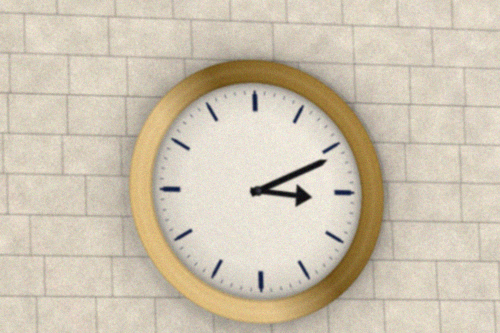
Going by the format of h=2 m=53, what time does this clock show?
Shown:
h=3 m=11
